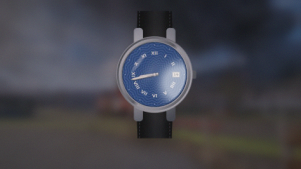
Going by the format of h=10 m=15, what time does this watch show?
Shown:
h=8 m=43
